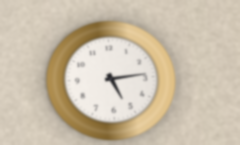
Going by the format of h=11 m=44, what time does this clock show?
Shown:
h=5 m=14
